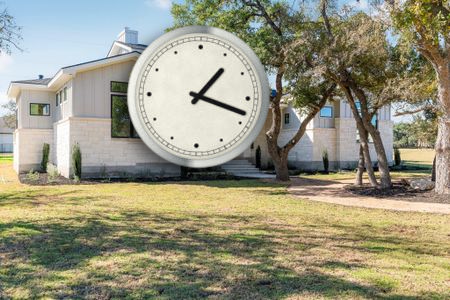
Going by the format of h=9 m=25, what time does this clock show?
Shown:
h=1 m=18
